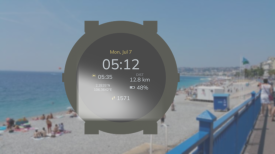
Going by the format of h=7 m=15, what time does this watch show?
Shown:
h=5 m=12
